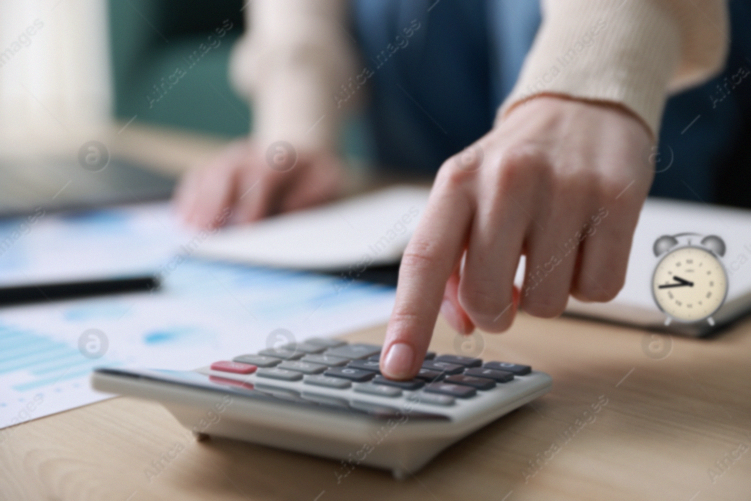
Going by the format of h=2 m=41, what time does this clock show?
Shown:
h=9 m=44
